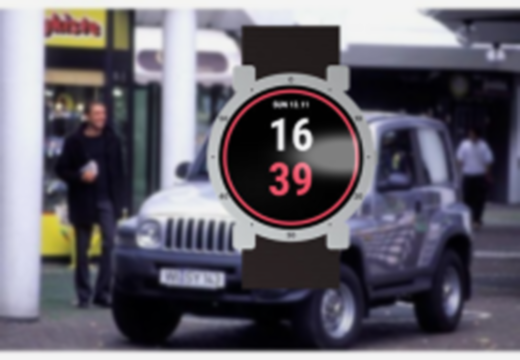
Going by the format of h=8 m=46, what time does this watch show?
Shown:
h=16 m=39
